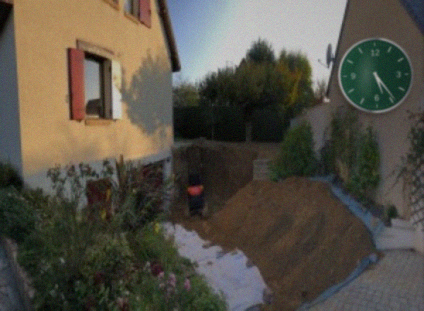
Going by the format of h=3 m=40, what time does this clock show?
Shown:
h=5 m=24
